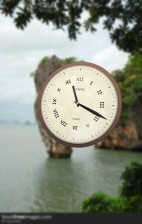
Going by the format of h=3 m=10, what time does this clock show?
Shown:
h=11 m=19
